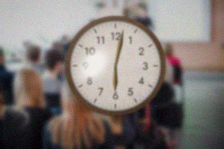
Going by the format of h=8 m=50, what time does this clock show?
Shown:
h=6 m=2
